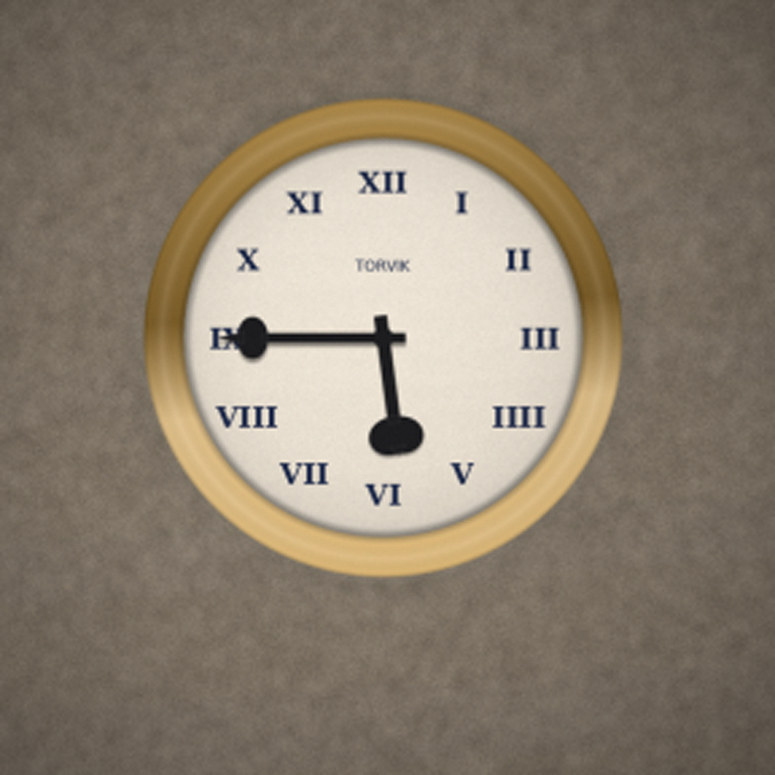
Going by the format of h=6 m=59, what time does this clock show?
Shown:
h=5 m=45
